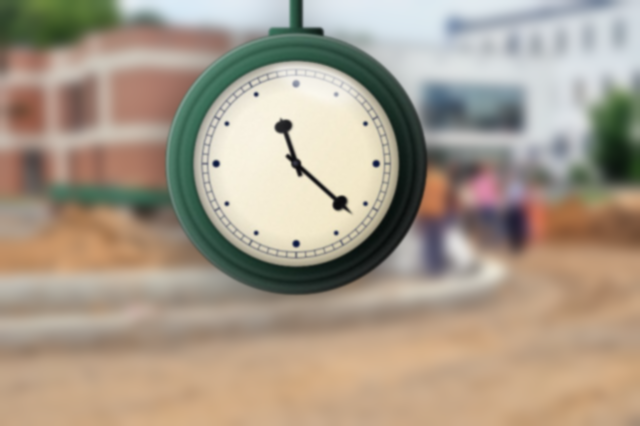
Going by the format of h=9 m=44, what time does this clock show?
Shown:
h=11 m=22
